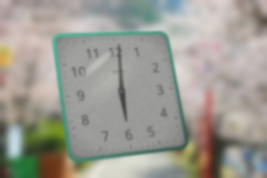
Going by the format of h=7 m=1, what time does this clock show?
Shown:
h=6 m=1
